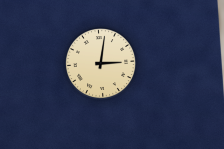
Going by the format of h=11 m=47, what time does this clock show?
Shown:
h=3 m=2
